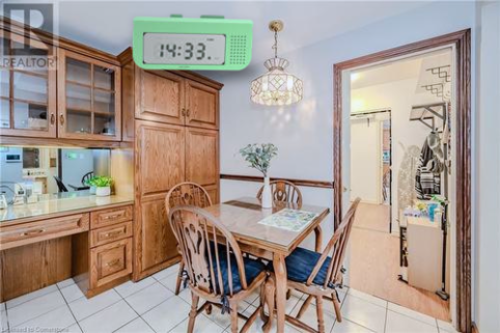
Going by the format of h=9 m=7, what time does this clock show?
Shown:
h=14 m=33
